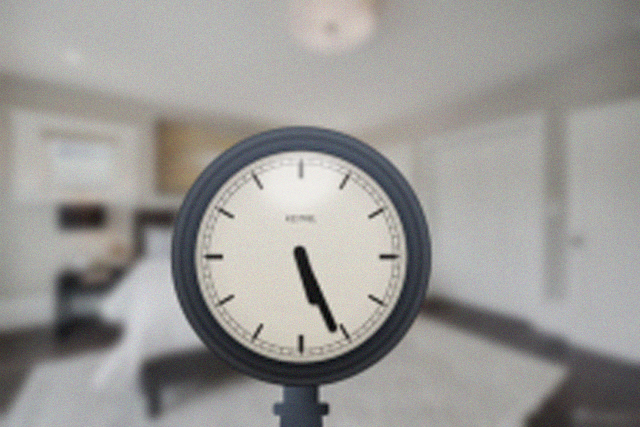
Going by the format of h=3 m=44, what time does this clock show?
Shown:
h=5 m=26
